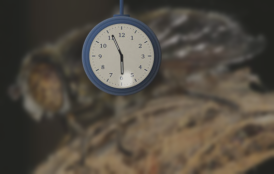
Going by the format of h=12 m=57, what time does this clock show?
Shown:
h=5 m=56
